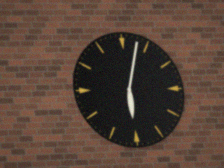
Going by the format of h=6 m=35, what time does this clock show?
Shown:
h=6 m=3
